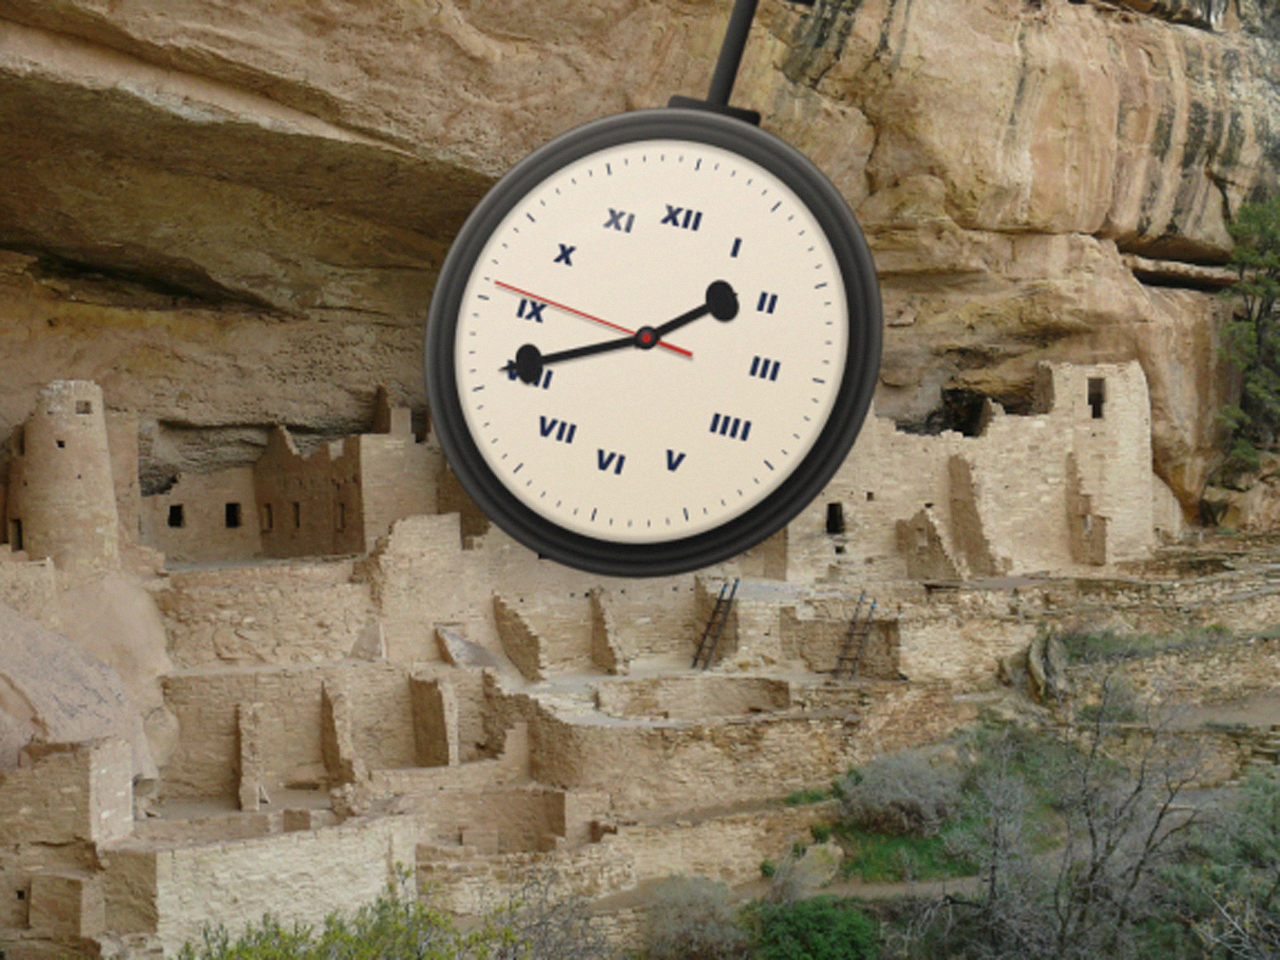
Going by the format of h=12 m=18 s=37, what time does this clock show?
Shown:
h=1 m=40 s=46
